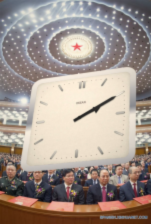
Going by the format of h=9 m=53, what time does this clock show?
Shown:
h=2 m=10
